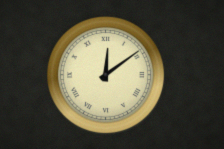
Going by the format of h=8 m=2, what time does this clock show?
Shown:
h=12 m=9
